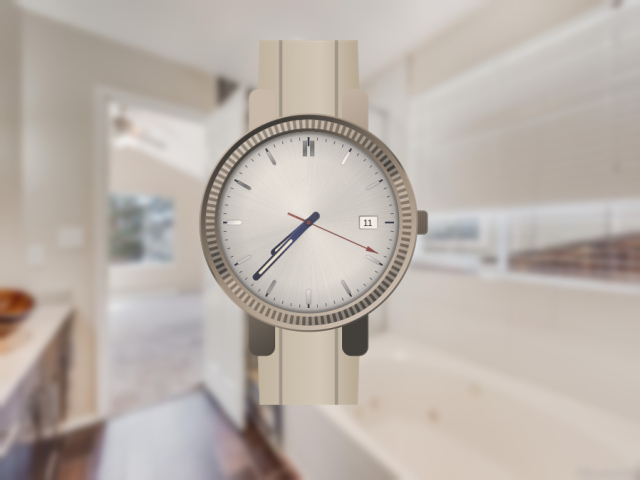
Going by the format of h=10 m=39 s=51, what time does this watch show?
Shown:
h=7 m=37 s=19
